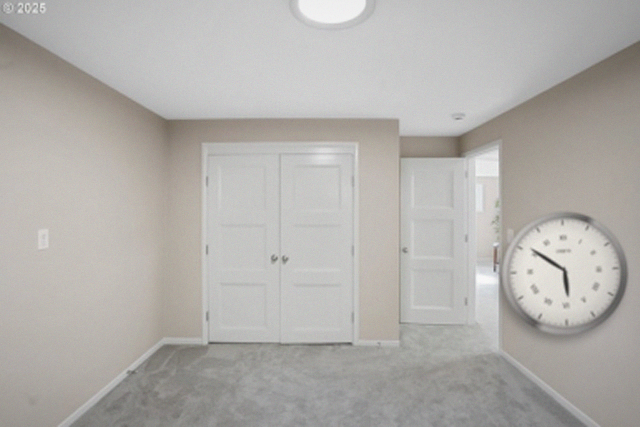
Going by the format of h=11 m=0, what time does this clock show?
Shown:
h=5 m=51
